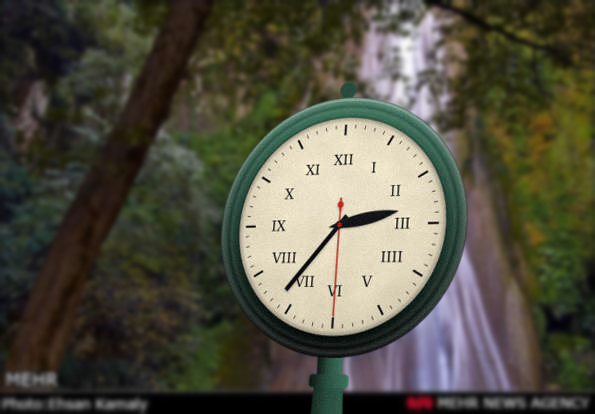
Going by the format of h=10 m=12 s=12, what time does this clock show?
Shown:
h=2 m=36 s=30
